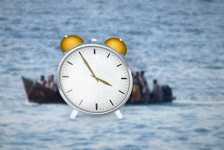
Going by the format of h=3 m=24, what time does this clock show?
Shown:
h=3 m=55
